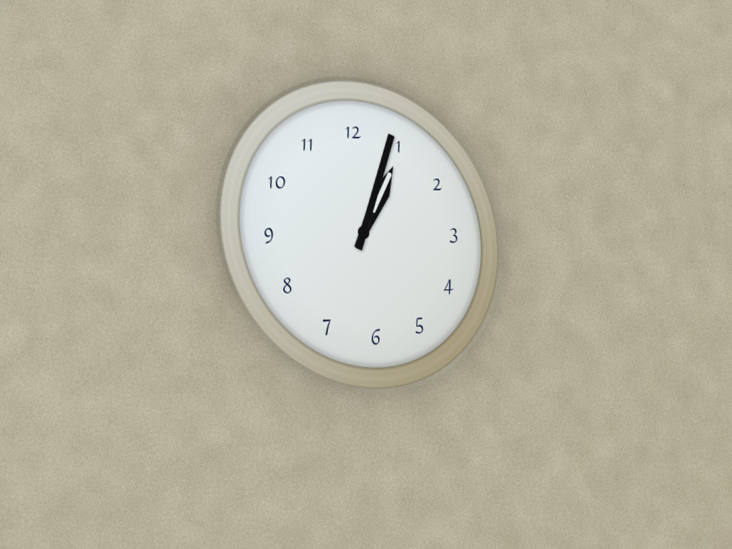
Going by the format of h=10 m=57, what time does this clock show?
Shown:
h=1 m=4
